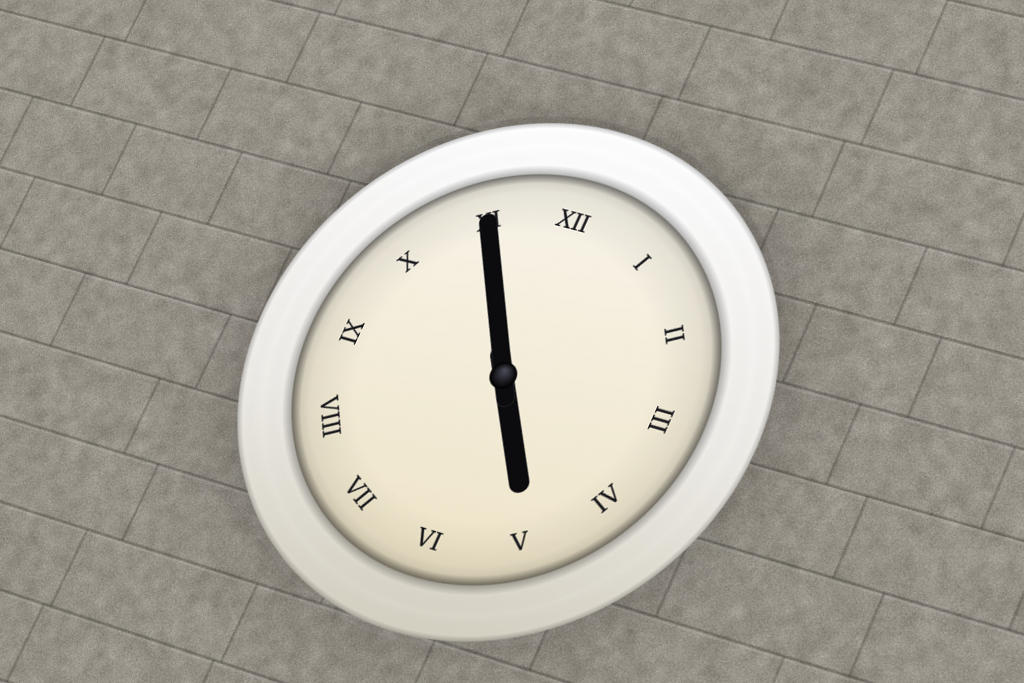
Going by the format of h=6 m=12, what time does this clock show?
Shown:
h=4 m=55
